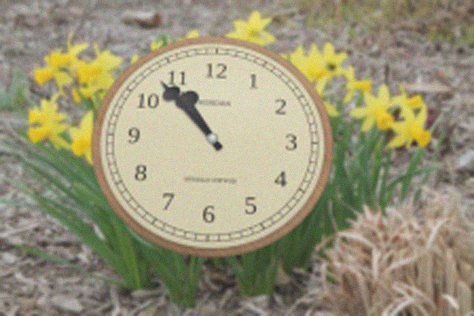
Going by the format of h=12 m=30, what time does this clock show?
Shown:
h=10 m=53
